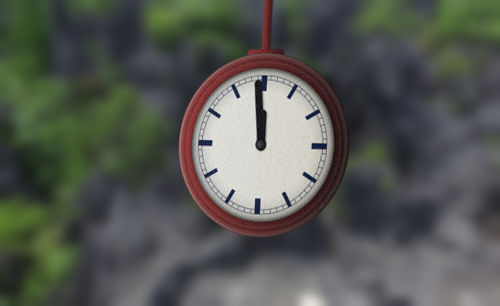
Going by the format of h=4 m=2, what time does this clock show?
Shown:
h=11 m=59
